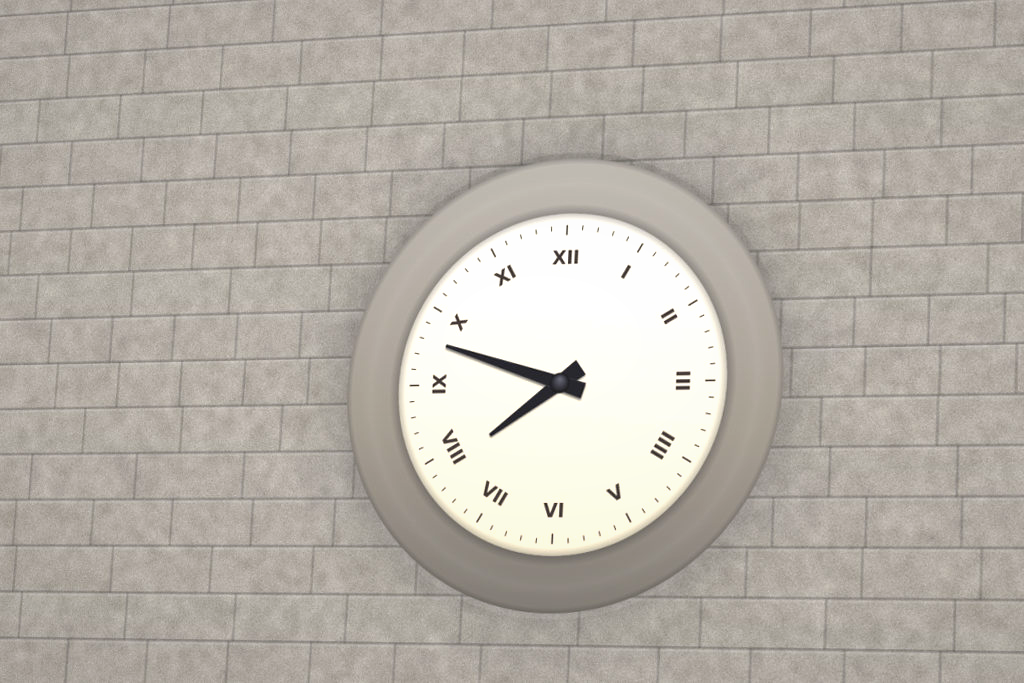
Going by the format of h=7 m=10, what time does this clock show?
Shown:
h=7 m=48
